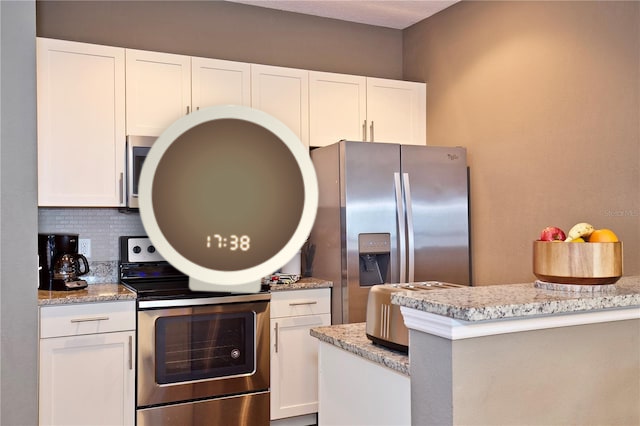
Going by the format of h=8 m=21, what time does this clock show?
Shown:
h=17 m=38
